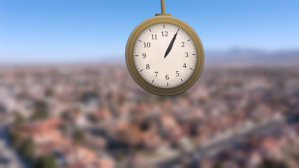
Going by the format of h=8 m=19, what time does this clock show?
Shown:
h=1 m=5
